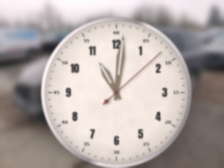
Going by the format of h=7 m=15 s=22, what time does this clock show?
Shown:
h=11 m=1 s=8
